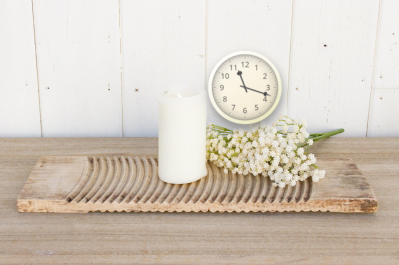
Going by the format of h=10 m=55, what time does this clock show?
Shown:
h=11 m=18
